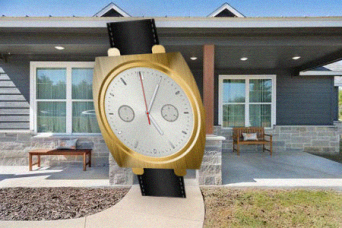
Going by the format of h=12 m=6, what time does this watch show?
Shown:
h=5 m=5
